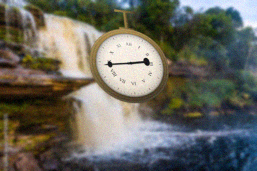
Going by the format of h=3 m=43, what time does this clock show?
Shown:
h=2 m=44
